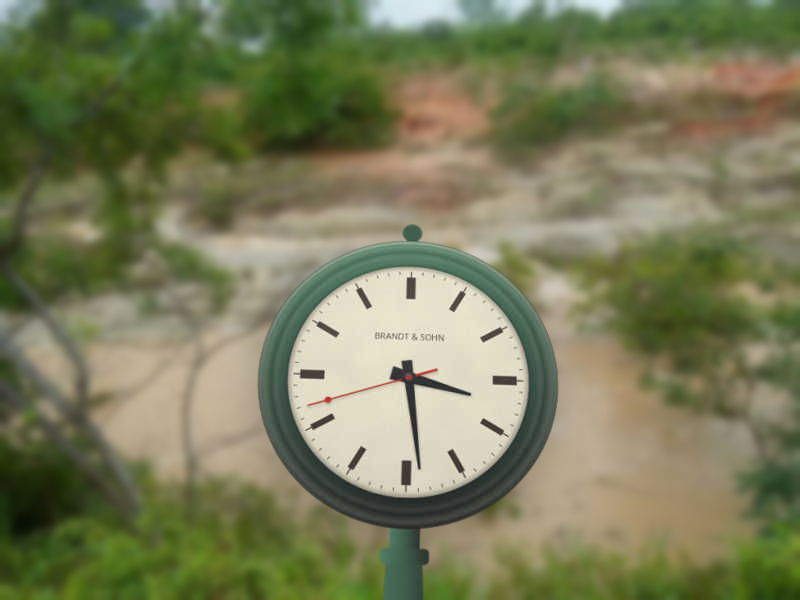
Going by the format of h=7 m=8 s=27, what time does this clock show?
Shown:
h=3 m=28 s=42
